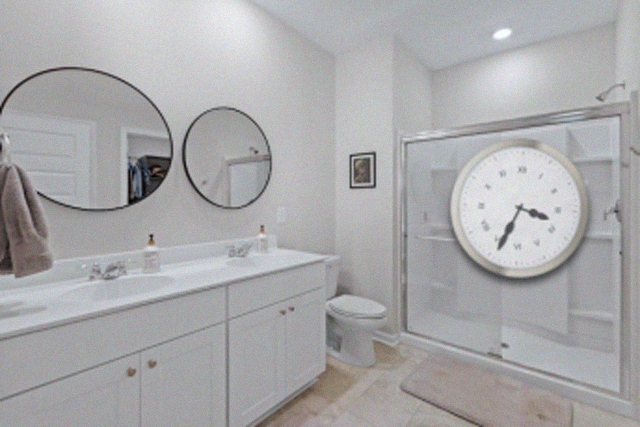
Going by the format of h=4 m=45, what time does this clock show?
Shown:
h=3 m=34
